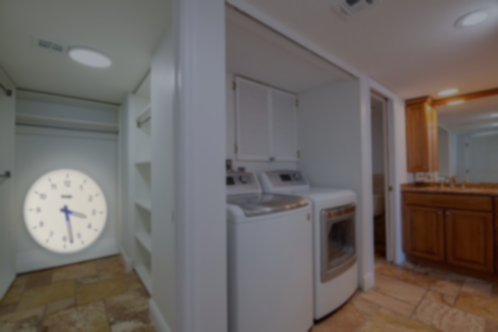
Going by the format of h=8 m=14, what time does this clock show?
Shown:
h=3 m=28
